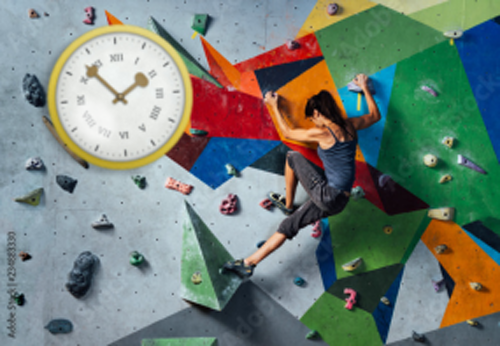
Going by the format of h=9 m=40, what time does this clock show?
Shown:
h=1 m=53
